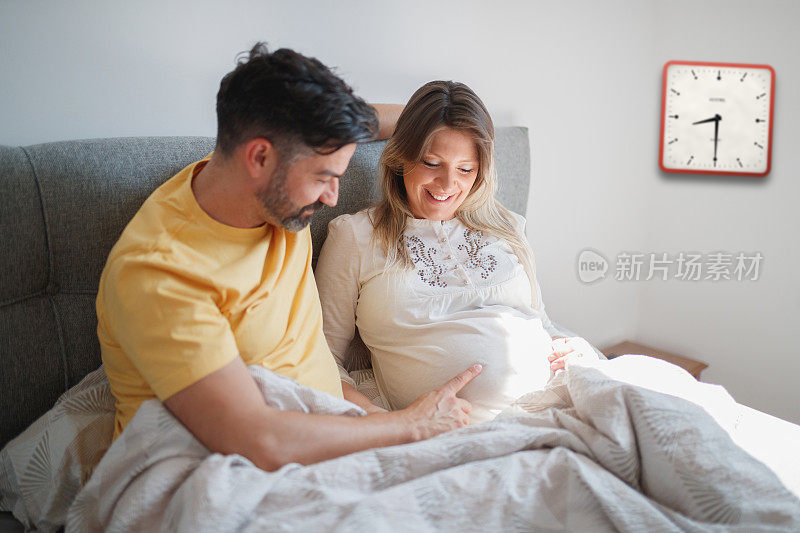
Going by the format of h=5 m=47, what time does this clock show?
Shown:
h=8 m=30
